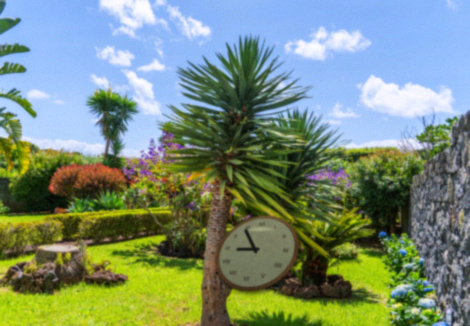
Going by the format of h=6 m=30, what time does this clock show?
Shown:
h=8 m=54
